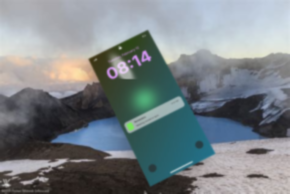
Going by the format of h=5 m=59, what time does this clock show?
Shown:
h=8 m=14
